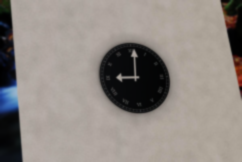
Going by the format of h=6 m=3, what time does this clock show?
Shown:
h=9 m=1
